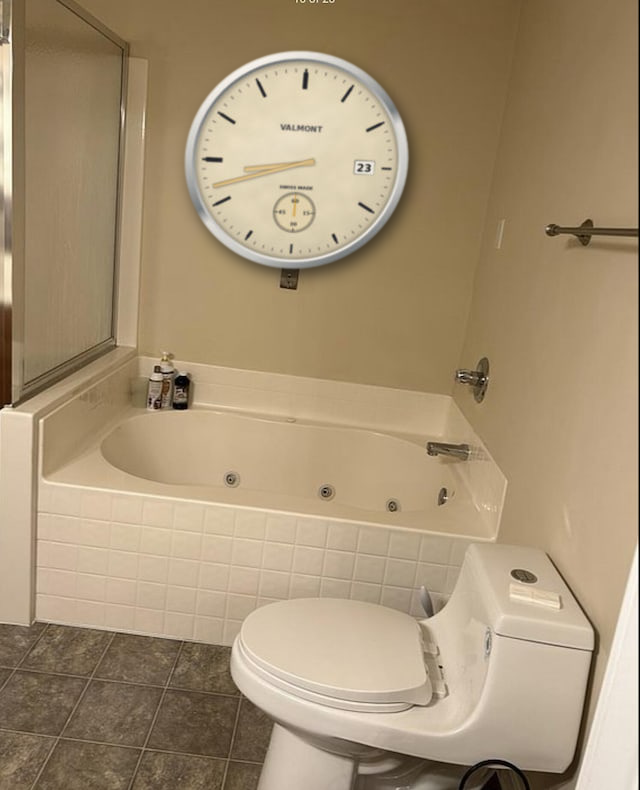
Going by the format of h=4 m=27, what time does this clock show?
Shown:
h=8 m=42
